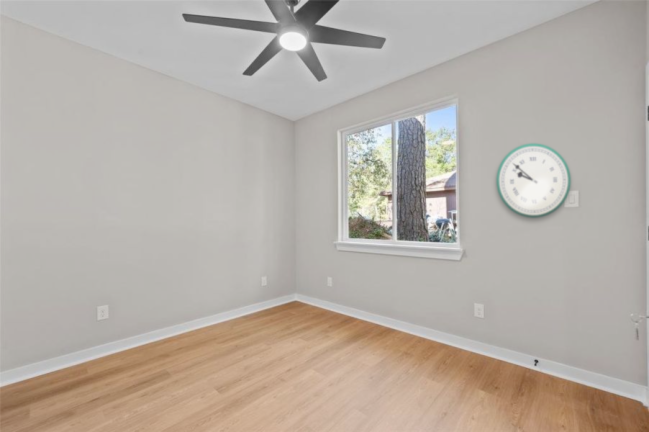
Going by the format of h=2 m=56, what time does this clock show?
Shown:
h=9 m=52
